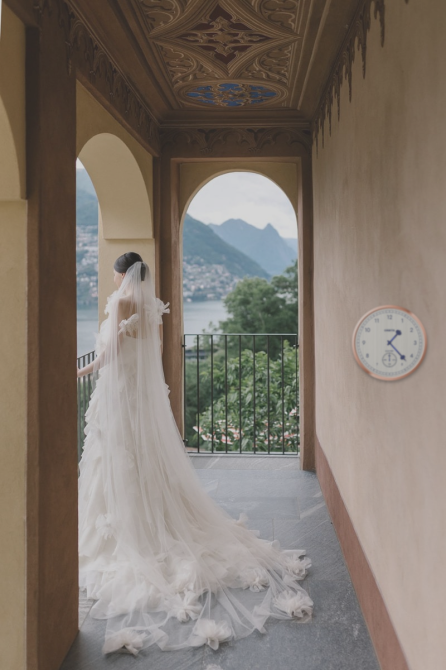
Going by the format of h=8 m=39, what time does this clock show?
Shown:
h=1 m=23
